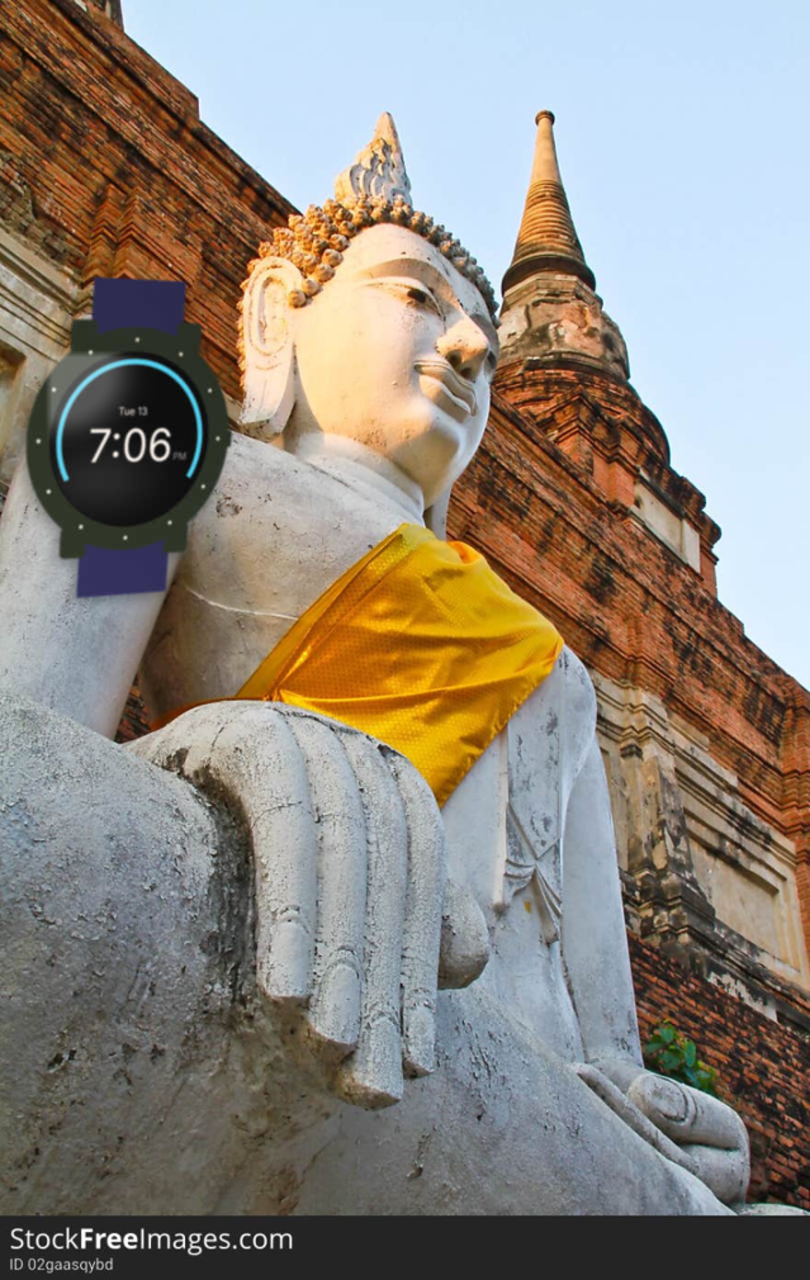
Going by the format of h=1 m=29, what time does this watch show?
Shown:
h=7 m=6
